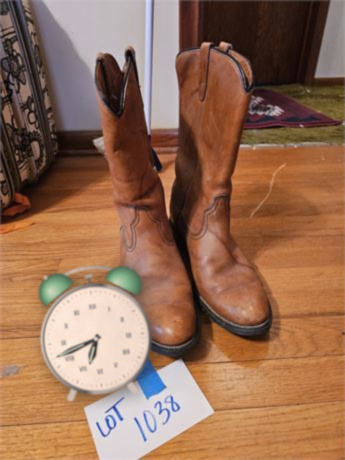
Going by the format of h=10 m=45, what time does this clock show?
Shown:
h=6 m=42
